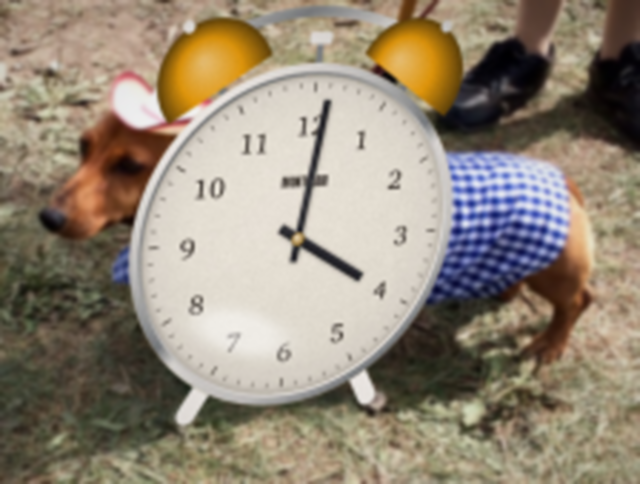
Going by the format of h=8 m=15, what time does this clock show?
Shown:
h=4 m=1
